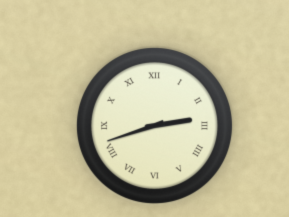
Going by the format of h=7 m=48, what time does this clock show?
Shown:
h=2 m=42
